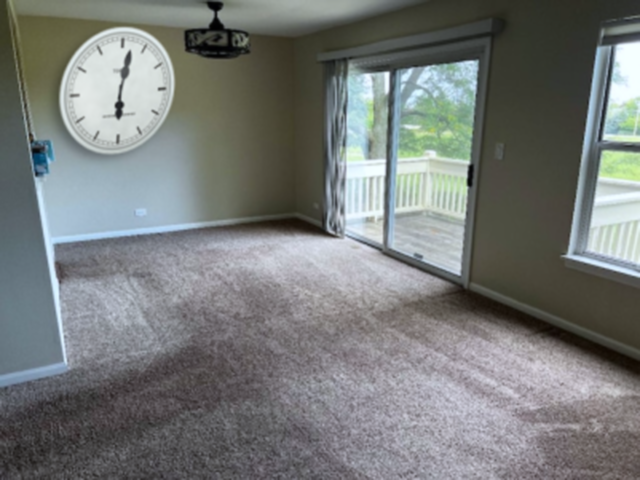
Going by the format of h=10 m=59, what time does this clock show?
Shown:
h=6 m=2
